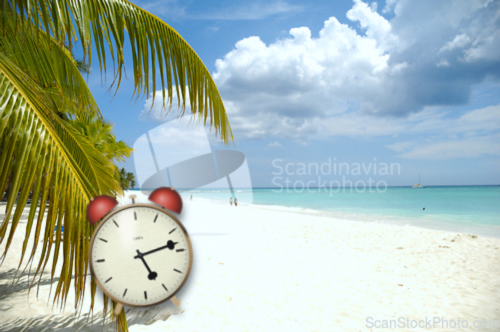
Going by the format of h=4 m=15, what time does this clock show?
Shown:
h=5 m=13
